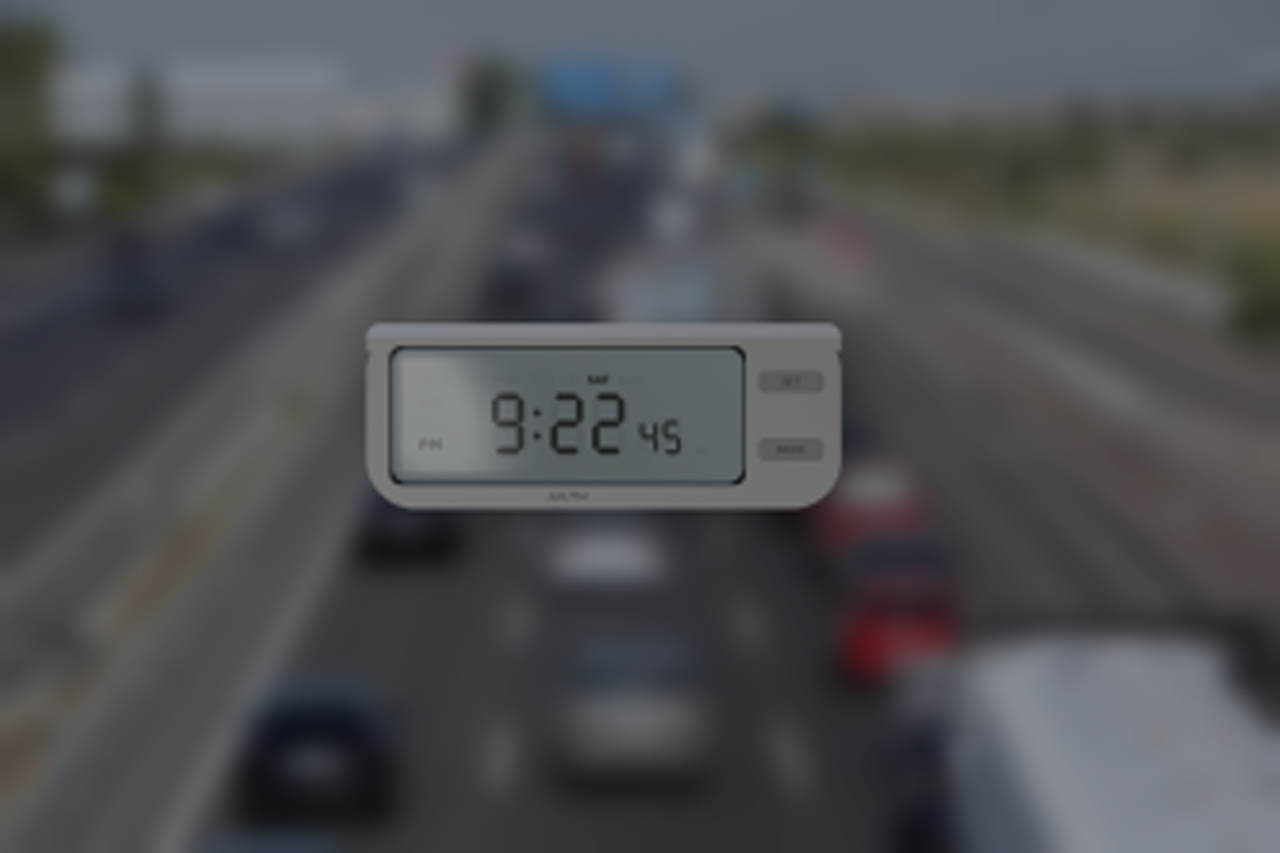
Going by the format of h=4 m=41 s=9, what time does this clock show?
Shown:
h=9 m=22 s=45
